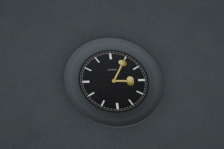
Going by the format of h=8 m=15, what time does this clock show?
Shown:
h=3 m=5
